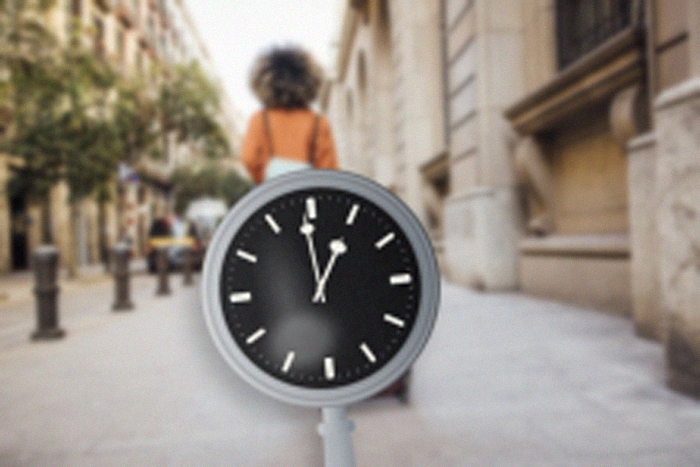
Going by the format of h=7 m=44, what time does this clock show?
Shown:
h=12 m=59
